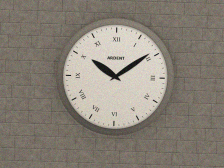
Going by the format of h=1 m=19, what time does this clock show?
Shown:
h=10 m=9
